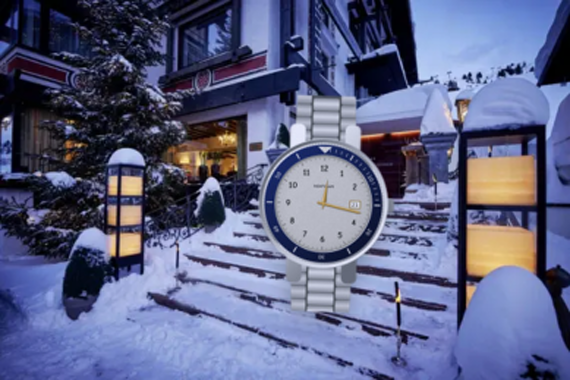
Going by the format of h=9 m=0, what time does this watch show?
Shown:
h=12 m=17
